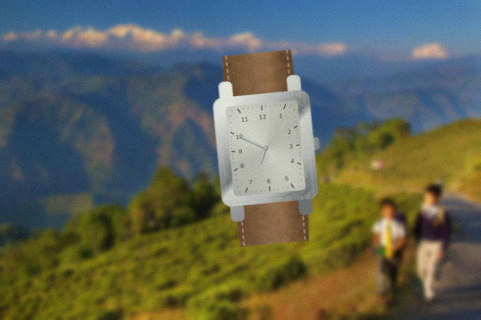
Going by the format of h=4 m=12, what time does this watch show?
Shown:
h=6 m=50
